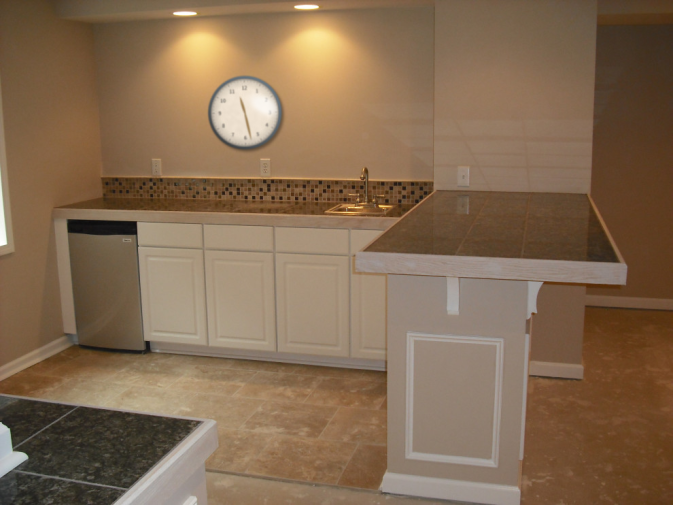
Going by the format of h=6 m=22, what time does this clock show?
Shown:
h=11 m=28
